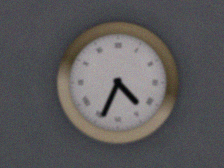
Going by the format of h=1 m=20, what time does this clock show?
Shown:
h=4 m=34
